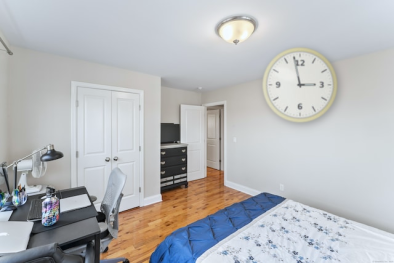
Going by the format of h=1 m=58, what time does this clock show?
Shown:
h=2 m=58
